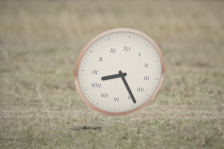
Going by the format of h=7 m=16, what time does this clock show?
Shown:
h=8 m=24
